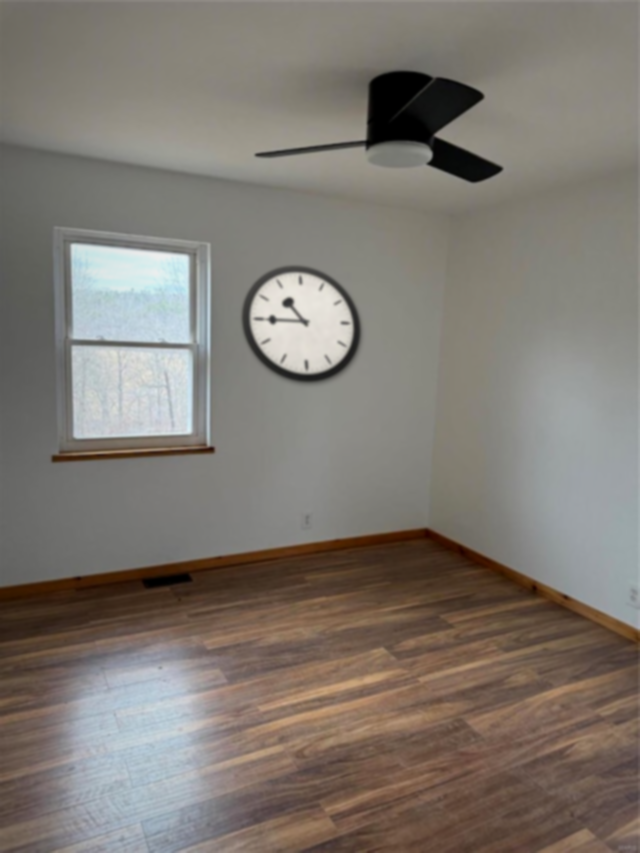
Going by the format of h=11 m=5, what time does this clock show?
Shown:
h=10 m=45
